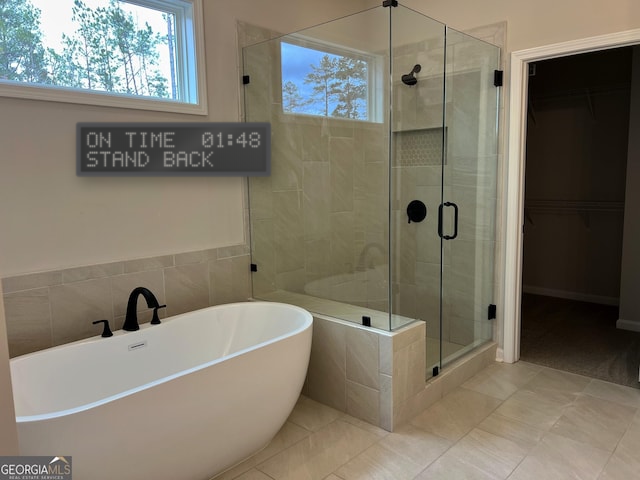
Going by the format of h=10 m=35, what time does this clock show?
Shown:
h=1 m=48
